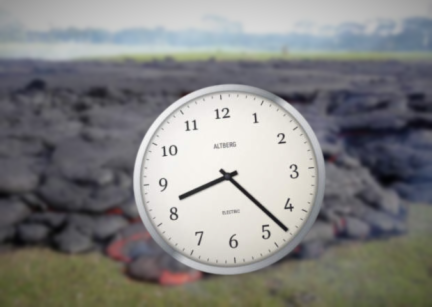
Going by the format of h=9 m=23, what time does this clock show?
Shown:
h=8 m=23
